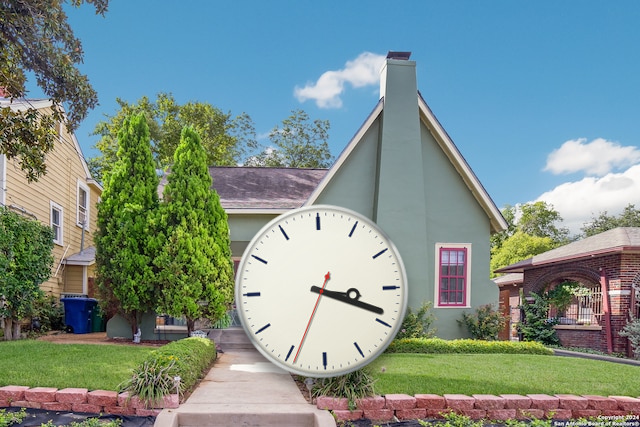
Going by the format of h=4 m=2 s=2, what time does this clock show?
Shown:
h=3 m=18 s=34
